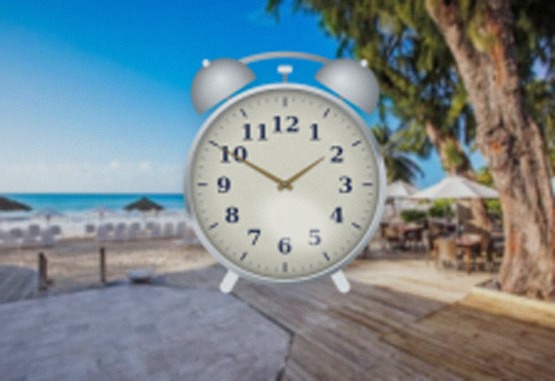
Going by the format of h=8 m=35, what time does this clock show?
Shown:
h=1 m=50
